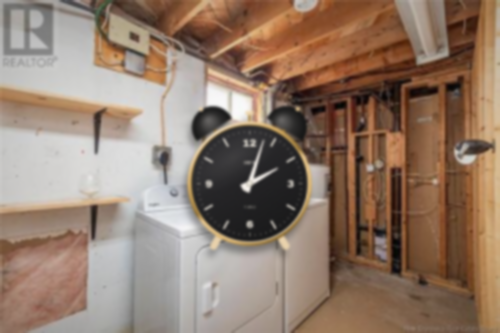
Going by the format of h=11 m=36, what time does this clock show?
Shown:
h=2 m=3
